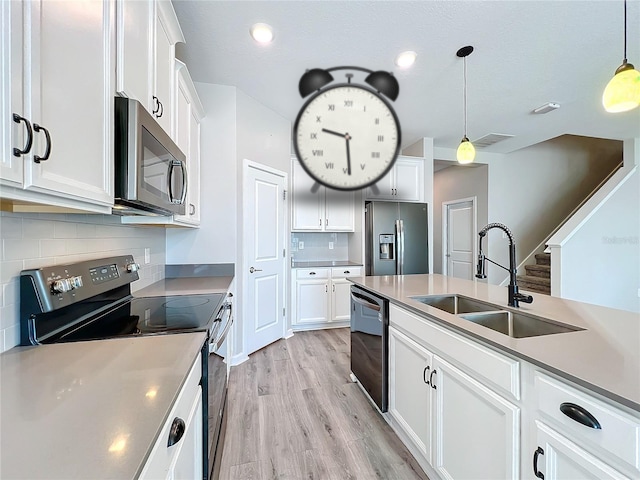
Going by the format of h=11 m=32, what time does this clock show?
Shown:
h=9 m=29
